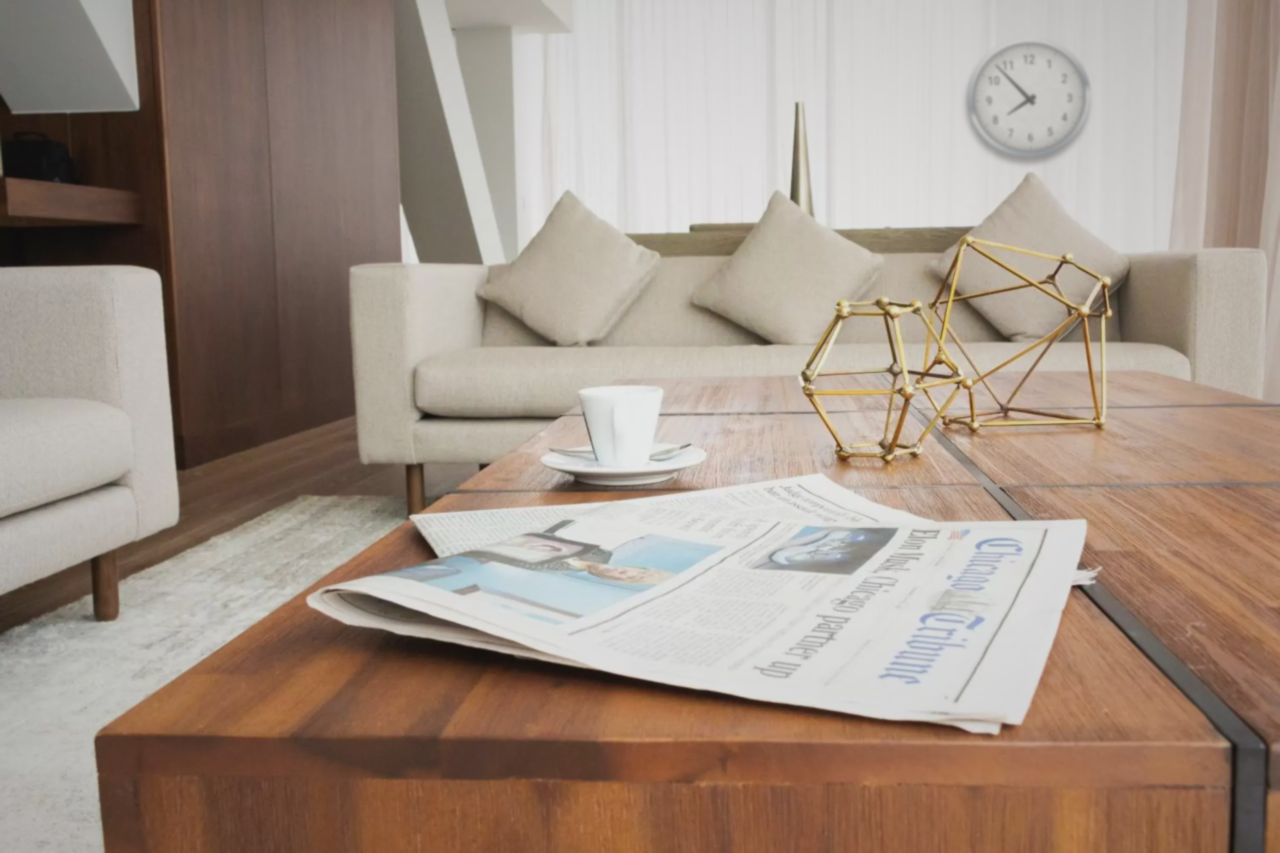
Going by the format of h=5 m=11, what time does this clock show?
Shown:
h=7 m=53
